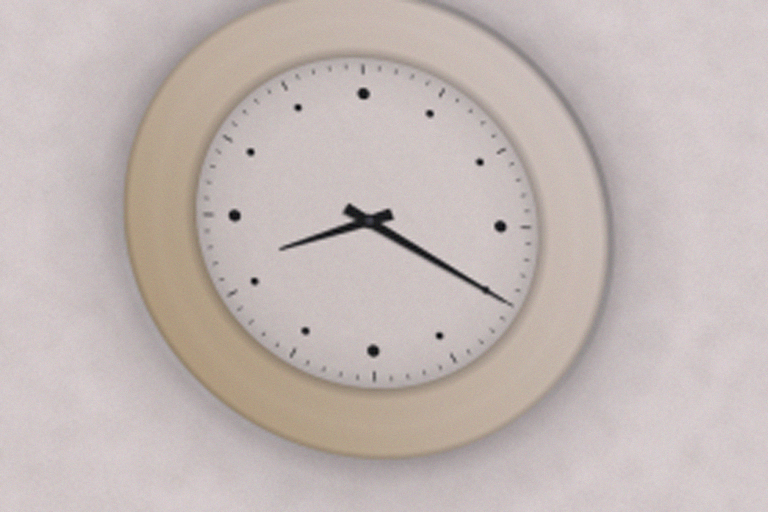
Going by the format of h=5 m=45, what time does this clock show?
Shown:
h=8 m=20
